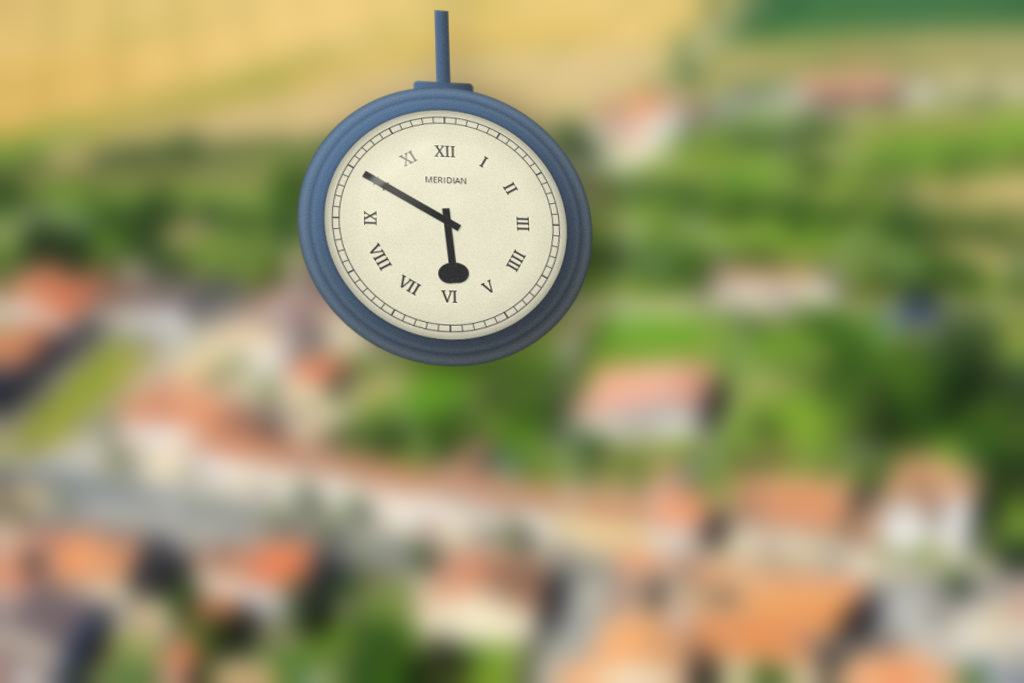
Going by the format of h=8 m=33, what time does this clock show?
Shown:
h=5 m=50
